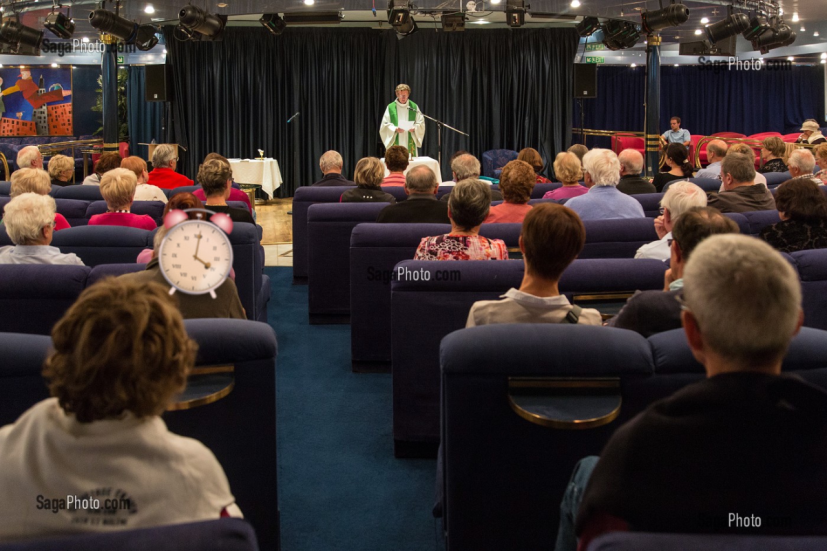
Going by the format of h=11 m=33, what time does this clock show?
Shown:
h=4 m=1
